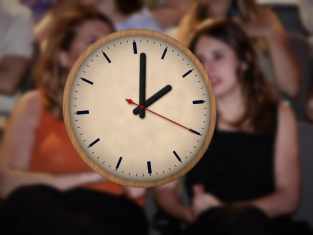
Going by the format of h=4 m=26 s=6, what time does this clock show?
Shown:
h=2 m=1 s=20
